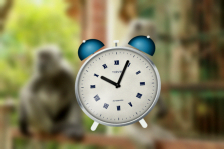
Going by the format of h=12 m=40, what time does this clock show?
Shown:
h=10 m=4
